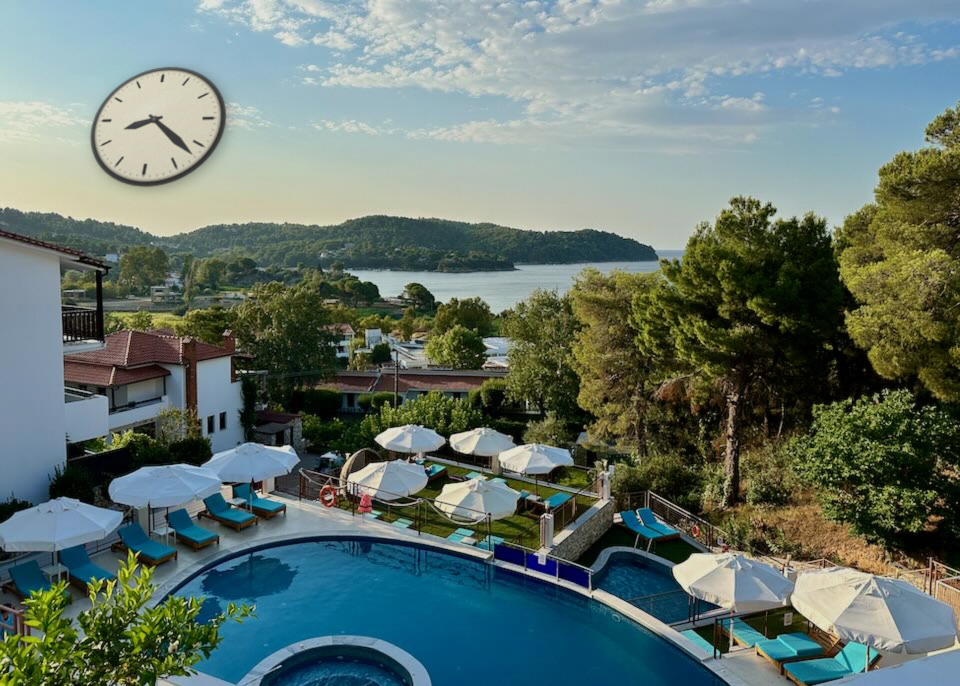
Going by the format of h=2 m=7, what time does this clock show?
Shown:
h=8 m=22
